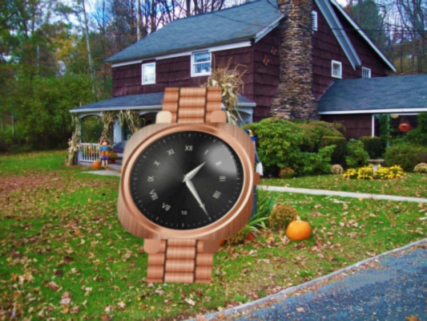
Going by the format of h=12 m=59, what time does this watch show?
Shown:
h=1 m=25
